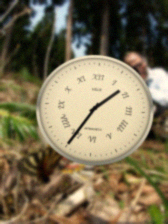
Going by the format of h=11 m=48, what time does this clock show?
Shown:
h=1 m=35
